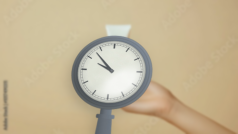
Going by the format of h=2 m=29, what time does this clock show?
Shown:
h=9 m=53
